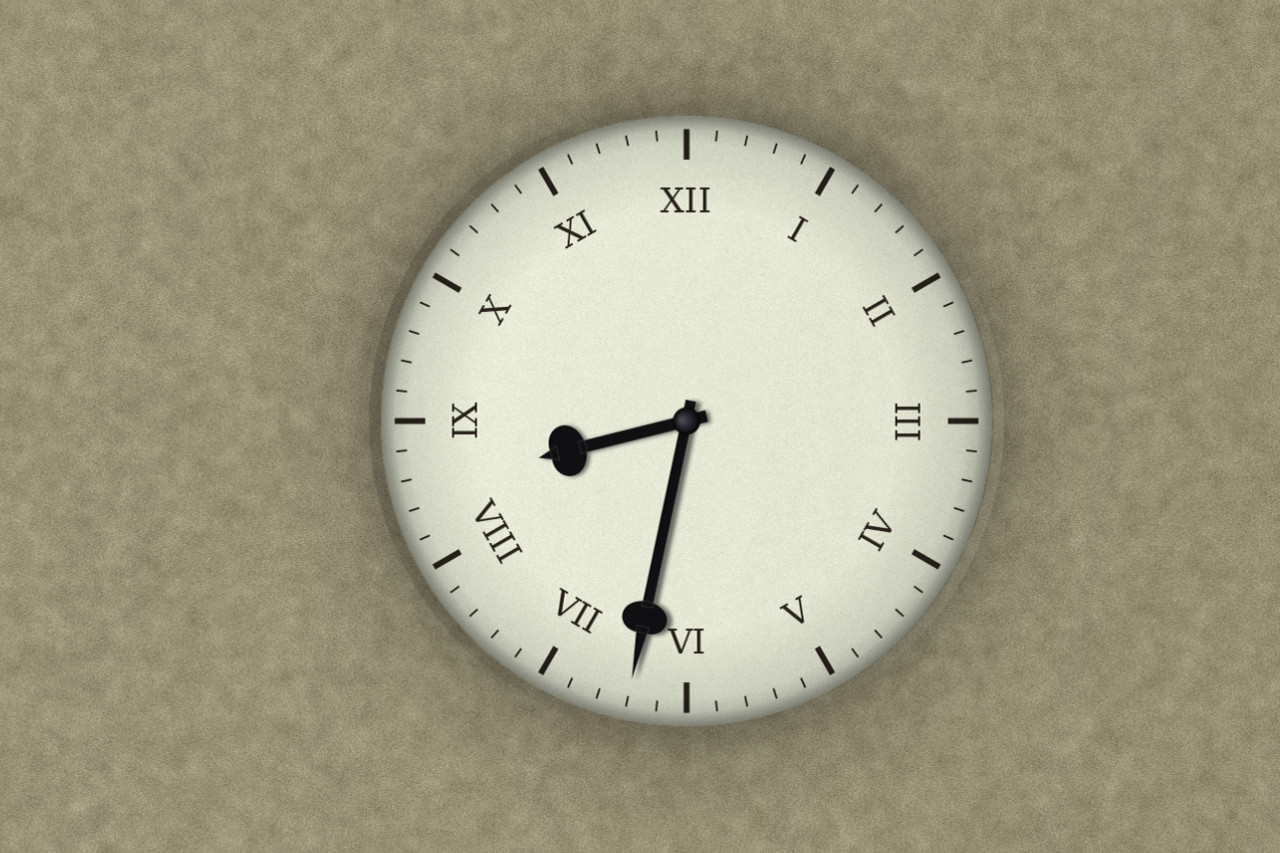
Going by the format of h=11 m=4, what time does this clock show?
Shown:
h=8 m=32
